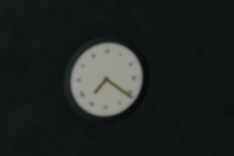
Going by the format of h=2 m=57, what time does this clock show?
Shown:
h=7 m=21
